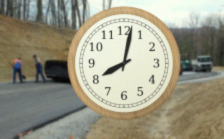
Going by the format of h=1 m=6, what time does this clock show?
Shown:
h=8 m=2
